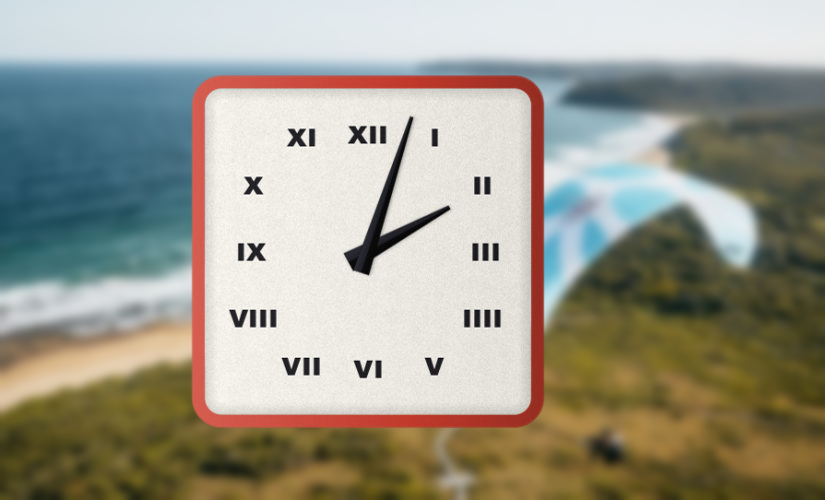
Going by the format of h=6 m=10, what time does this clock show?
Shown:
h=2 m=3
